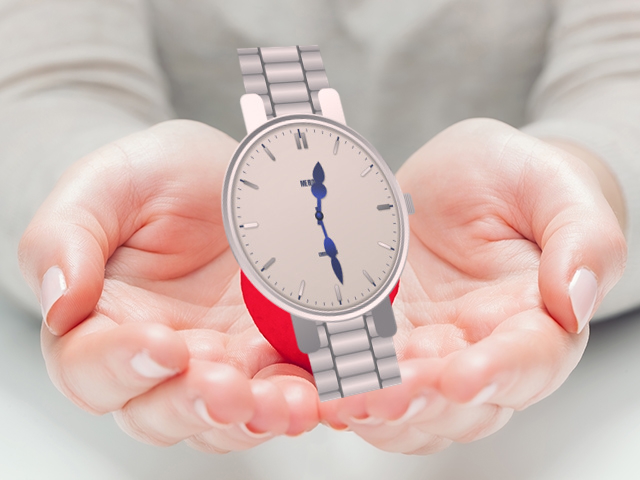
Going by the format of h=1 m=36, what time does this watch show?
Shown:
h=12 m=29
